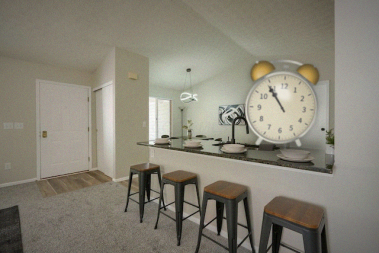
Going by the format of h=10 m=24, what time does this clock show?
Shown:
h=10 m=54
